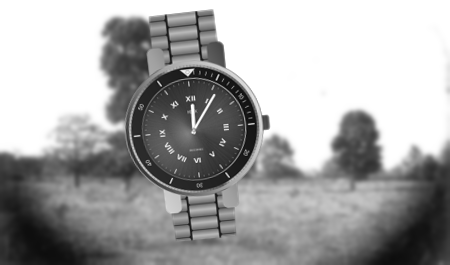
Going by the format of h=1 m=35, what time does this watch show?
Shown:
h=12 m=6
